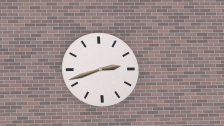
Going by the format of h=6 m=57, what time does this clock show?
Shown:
h=2 m=42
